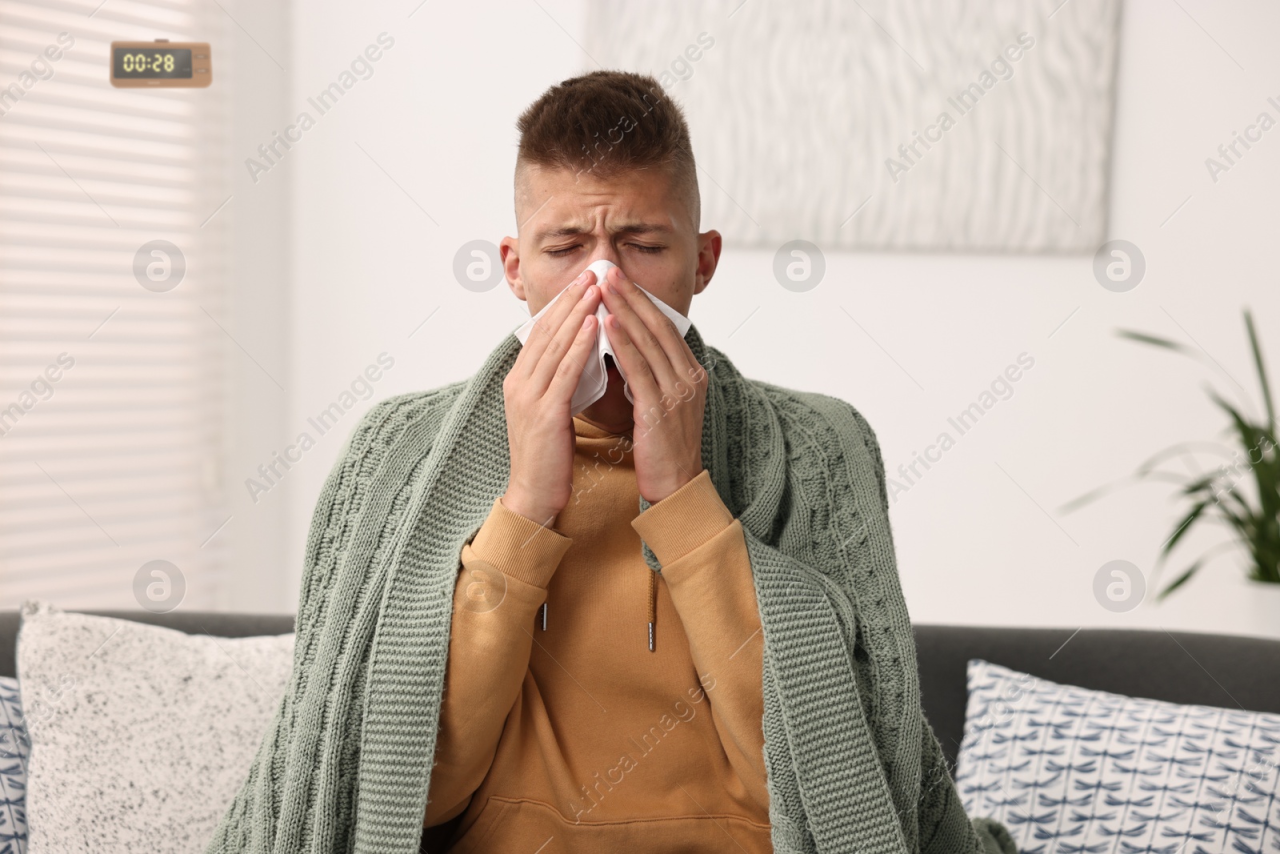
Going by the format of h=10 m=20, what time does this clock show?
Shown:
h=0 m=28
